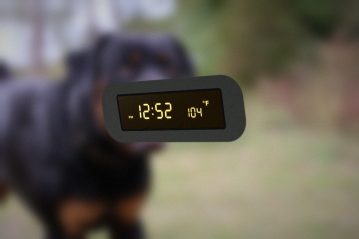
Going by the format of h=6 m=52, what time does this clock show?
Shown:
h=12 m=52
